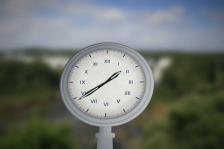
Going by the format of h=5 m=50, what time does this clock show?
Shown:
h=1 m=39
